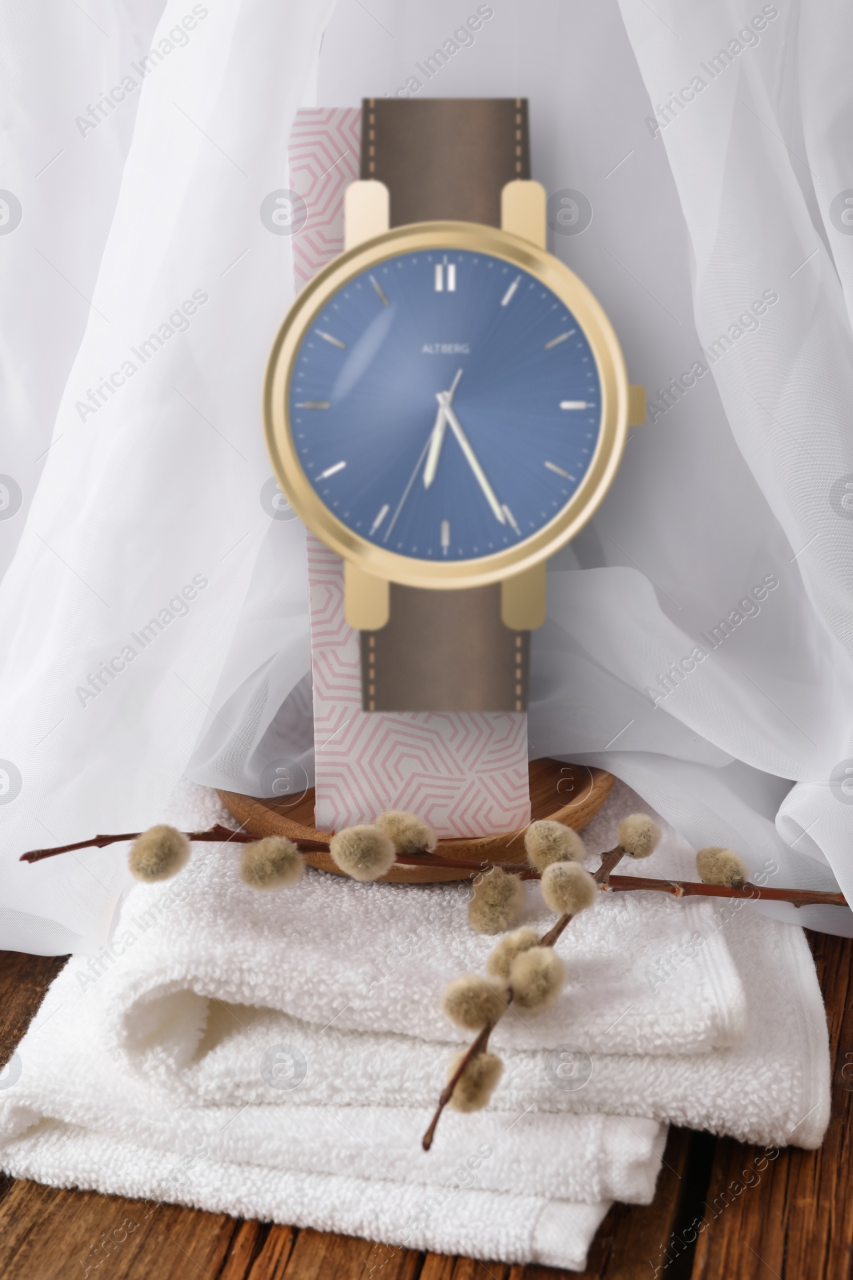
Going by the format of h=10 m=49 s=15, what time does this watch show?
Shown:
h=6 m=25 s=34
